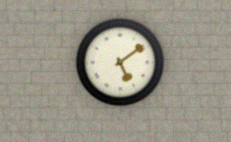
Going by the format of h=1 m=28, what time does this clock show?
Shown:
h=5 m=9
